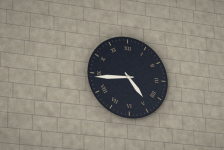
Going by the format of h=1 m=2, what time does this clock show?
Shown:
h=4 m=44
